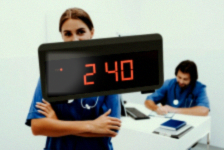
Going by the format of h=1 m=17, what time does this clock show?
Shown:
h=2 m=40
